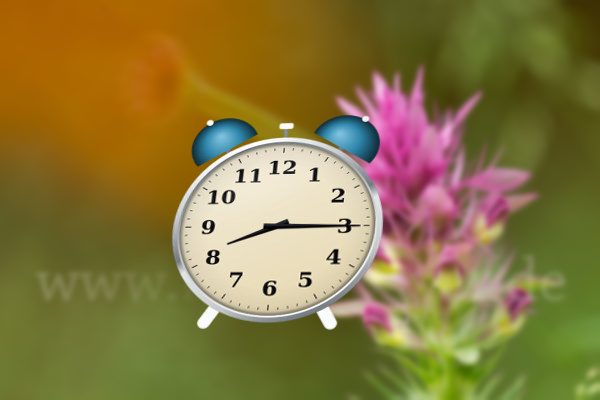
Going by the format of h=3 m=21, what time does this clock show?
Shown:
h=8 m=15
